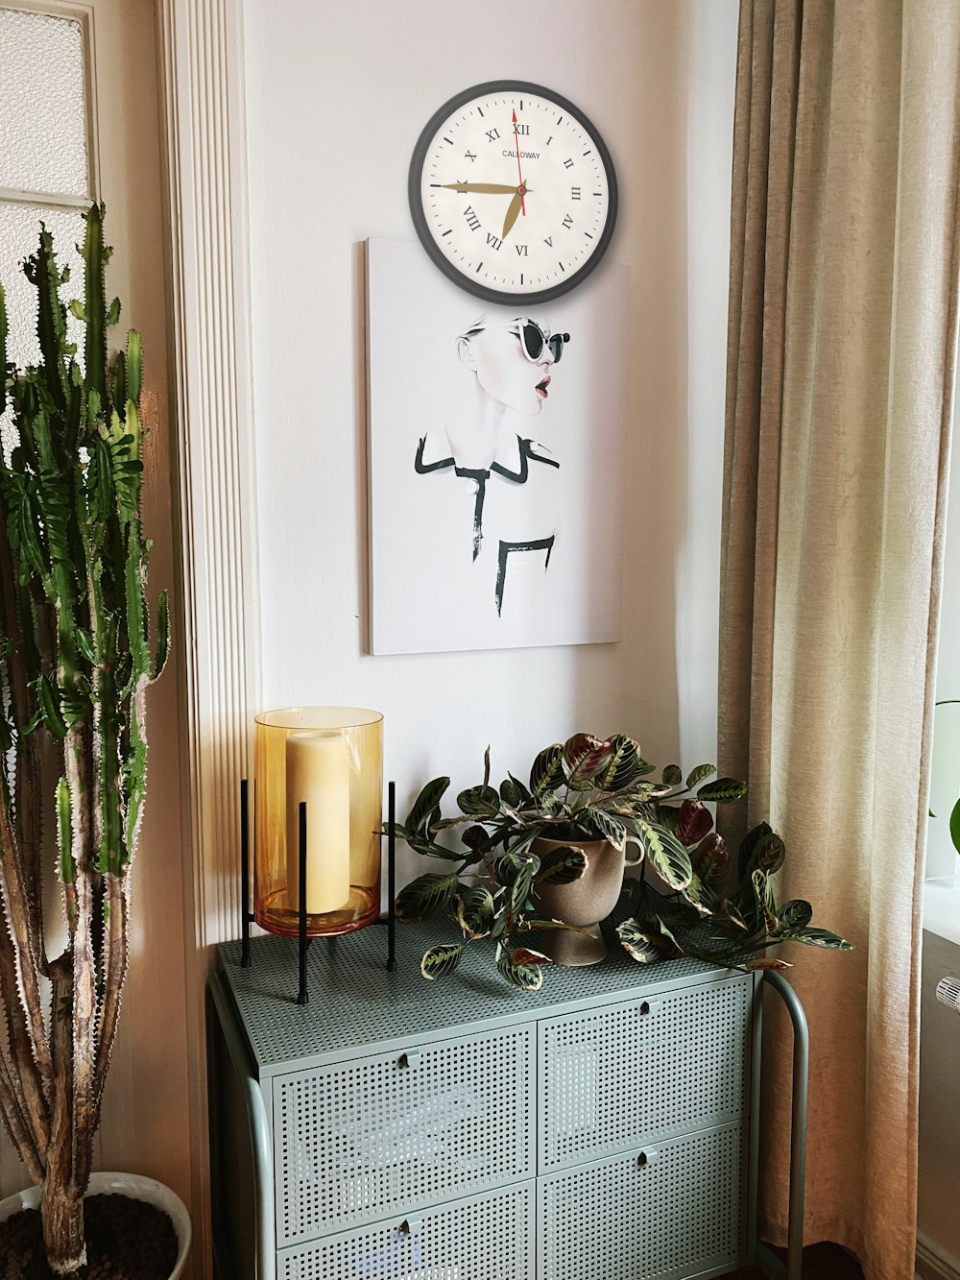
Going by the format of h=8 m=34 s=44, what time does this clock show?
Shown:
h=6 m=44 s=59
